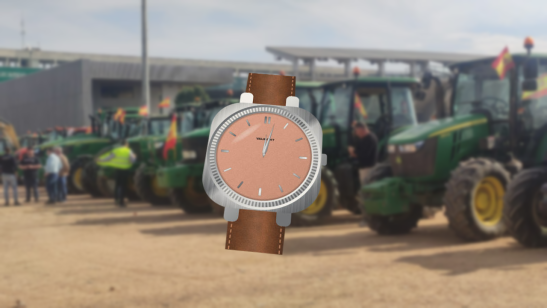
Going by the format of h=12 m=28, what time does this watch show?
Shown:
h=12 m=2
